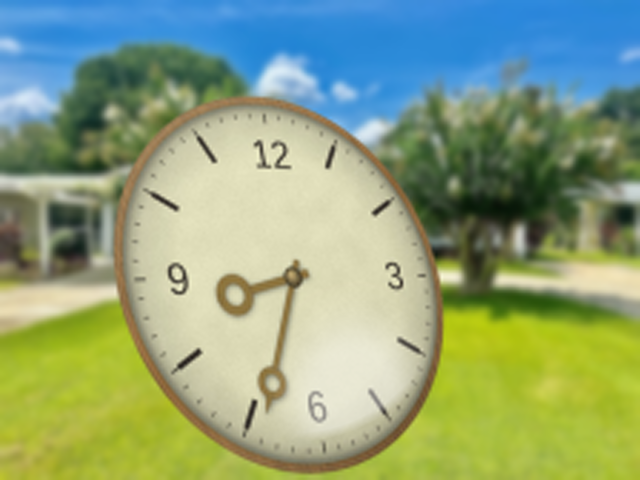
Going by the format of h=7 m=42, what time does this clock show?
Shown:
h=8 m=34
